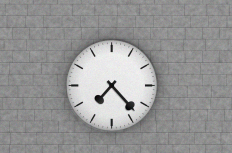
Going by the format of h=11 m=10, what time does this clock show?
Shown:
h=7 m=23
